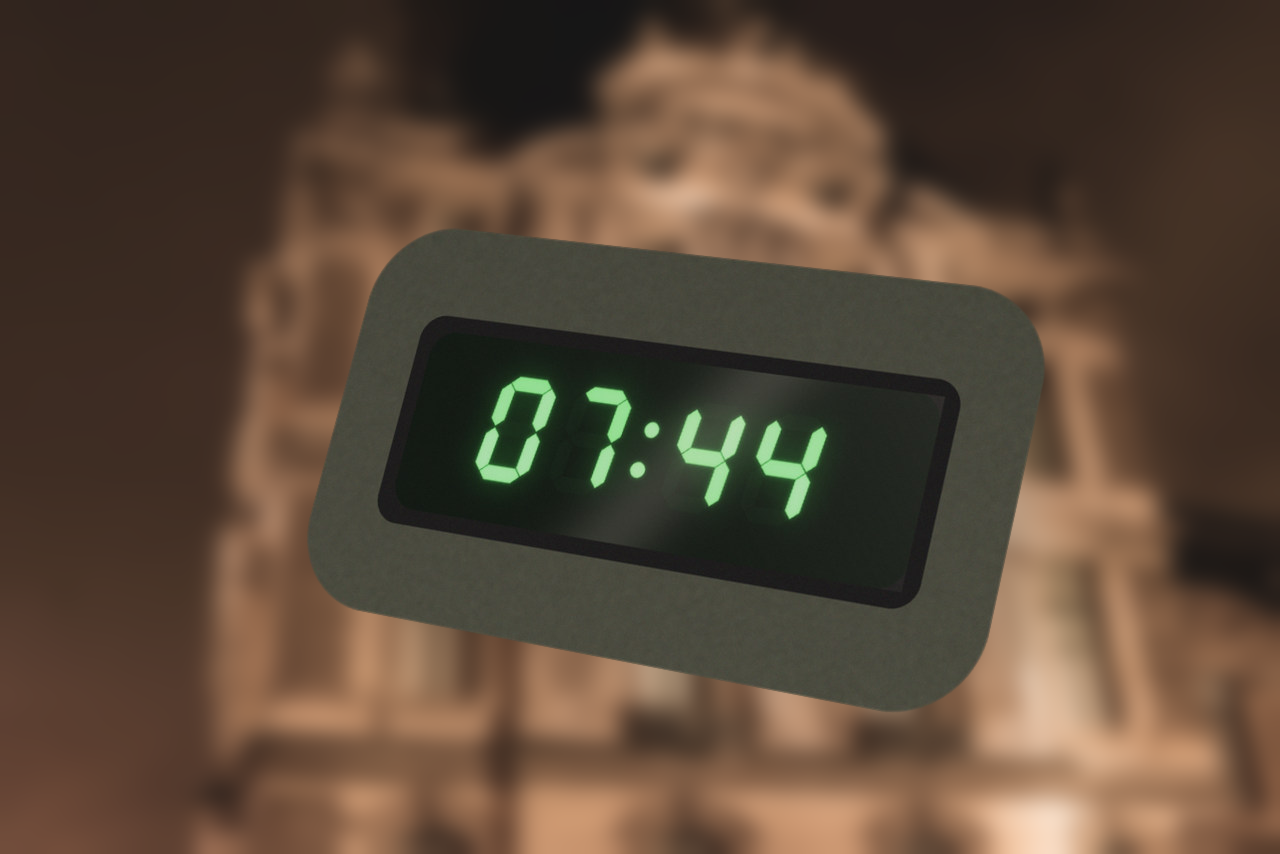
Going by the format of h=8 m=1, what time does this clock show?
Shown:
h=7 m=44
